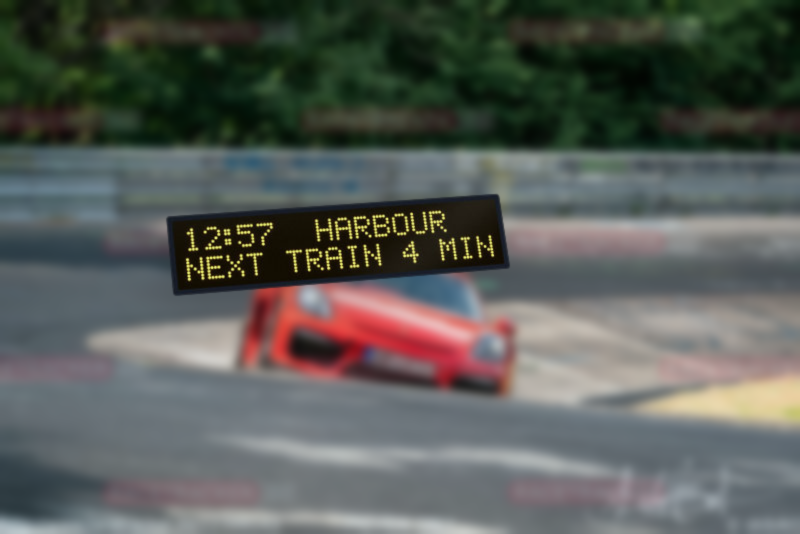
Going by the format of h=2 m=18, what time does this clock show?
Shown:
h=12 m=57
